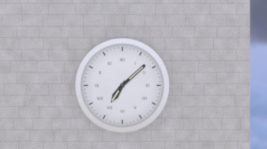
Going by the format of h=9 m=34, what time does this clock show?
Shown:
h=7 m=8
